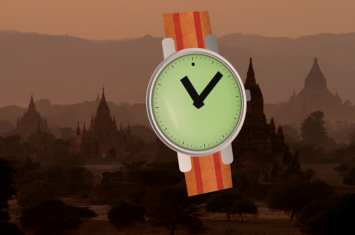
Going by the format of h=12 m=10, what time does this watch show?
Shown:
h=11 m=8
